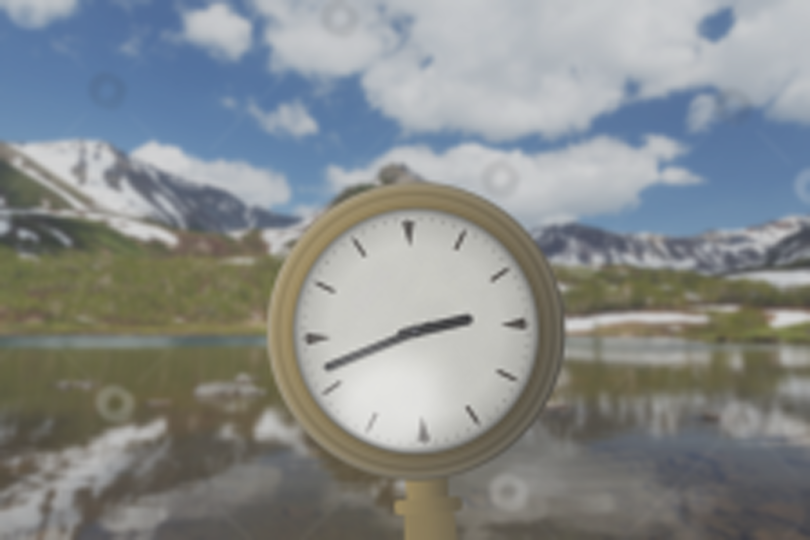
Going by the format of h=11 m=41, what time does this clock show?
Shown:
h=2 m=42
